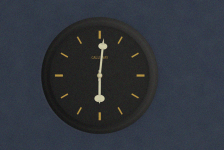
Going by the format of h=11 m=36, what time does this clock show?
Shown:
h=6 m=1
